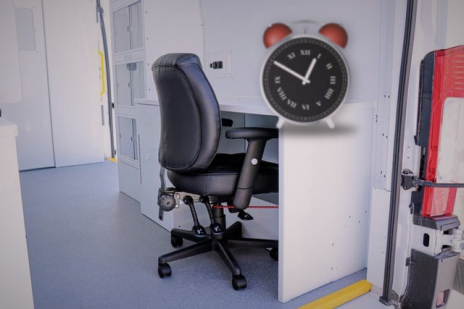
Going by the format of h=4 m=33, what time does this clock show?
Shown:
h=12 m=50
